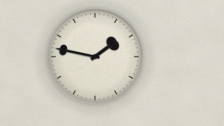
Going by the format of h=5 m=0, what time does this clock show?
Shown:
h=1 m=47
